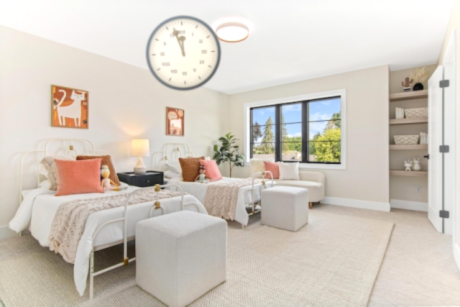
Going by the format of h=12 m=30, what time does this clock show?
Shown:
h=11 m=57
